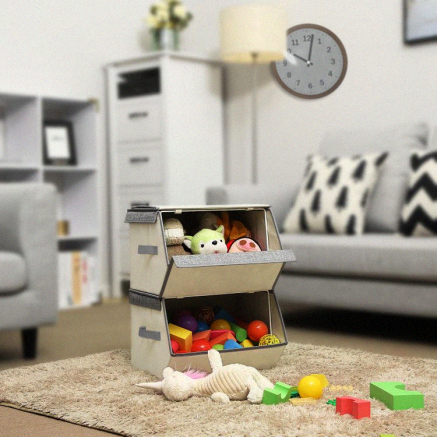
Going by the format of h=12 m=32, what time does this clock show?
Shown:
h=10 m=2
